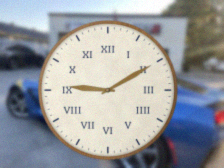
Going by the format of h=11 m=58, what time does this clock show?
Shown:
h=9 m=10
